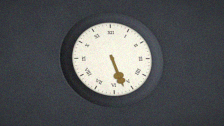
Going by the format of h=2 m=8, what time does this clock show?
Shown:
h=5 m=27
